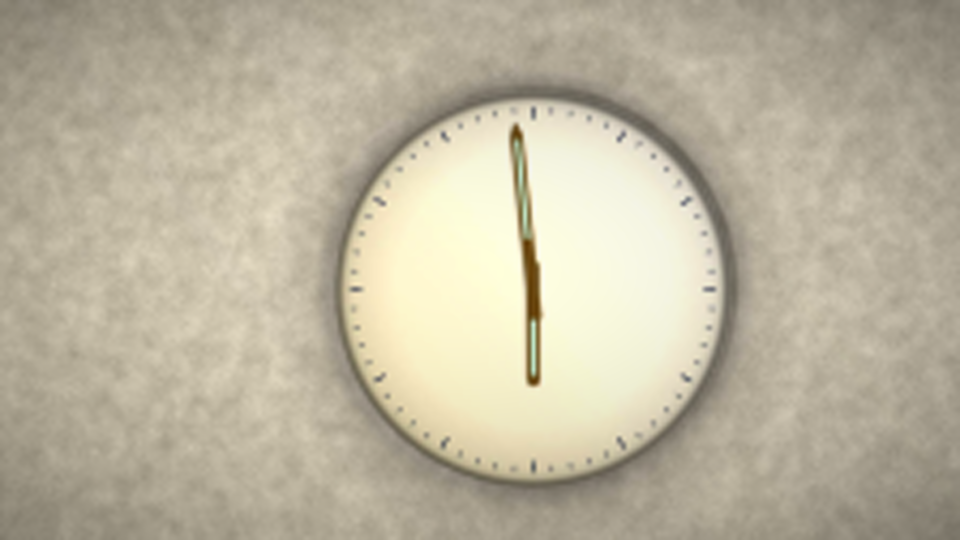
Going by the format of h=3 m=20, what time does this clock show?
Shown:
h=5 m=59
